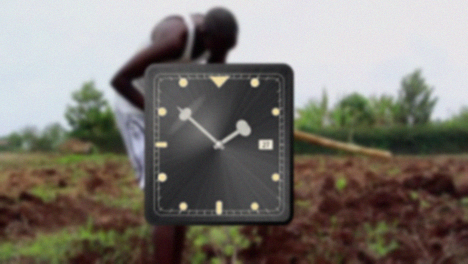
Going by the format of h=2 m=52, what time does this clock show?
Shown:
h=1 m=52
